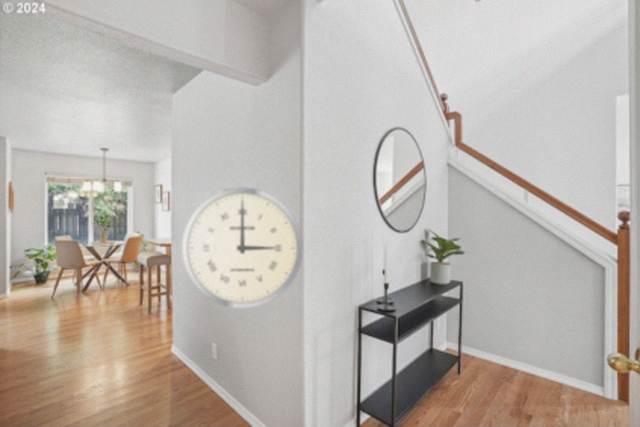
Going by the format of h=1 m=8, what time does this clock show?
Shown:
h=3 m=0
